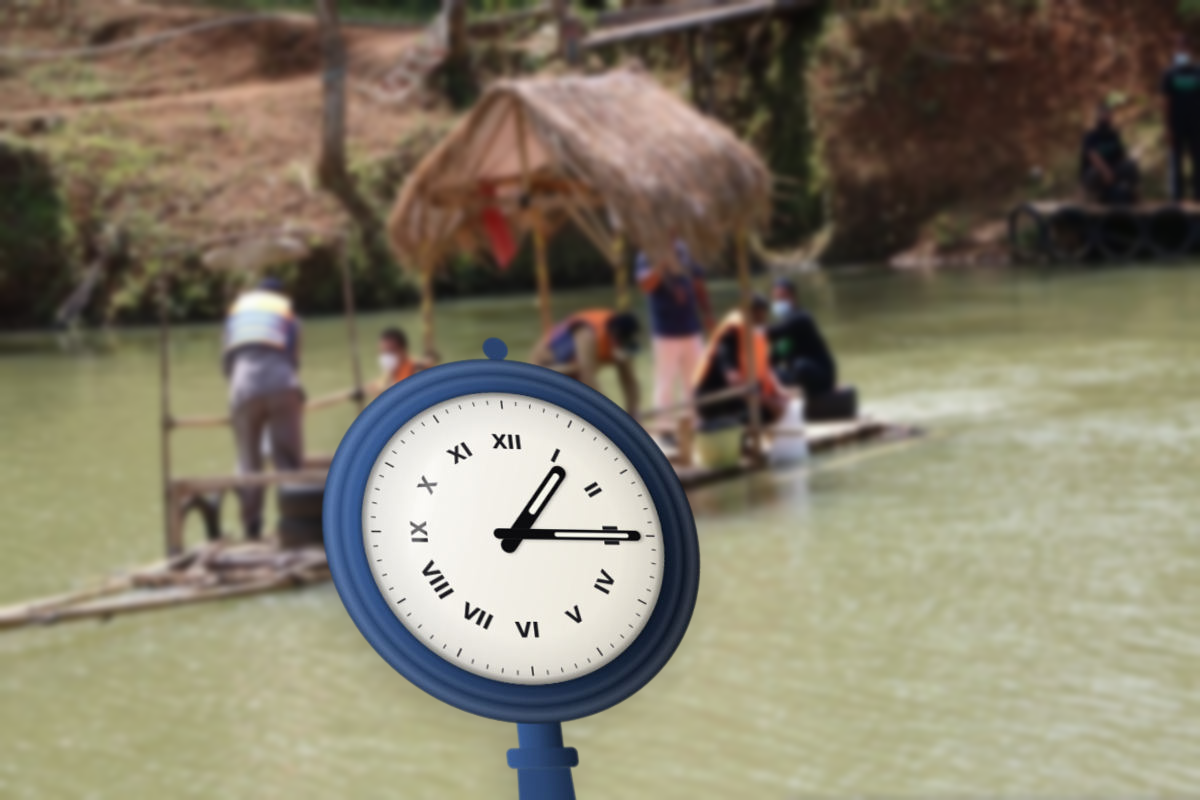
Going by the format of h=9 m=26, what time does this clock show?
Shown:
h=1 m=15
